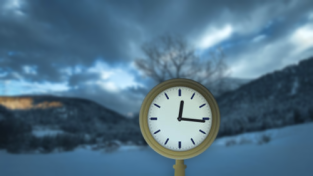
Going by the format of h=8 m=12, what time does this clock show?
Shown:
h=12 m=16
